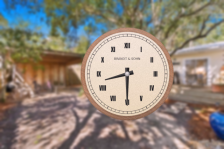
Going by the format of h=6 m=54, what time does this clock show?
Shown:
h=8 m=30
